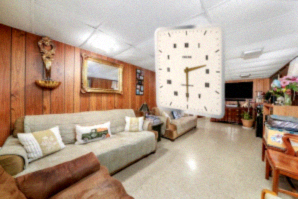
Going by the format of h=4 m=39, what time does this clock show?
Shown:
h=2 m=30
